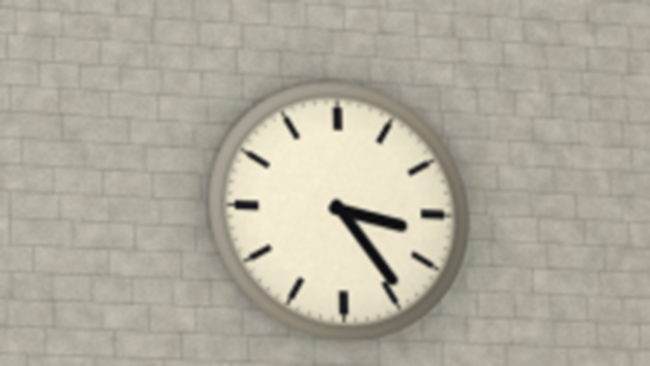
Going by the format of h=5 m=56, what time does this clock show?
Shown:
h=3 m=24
